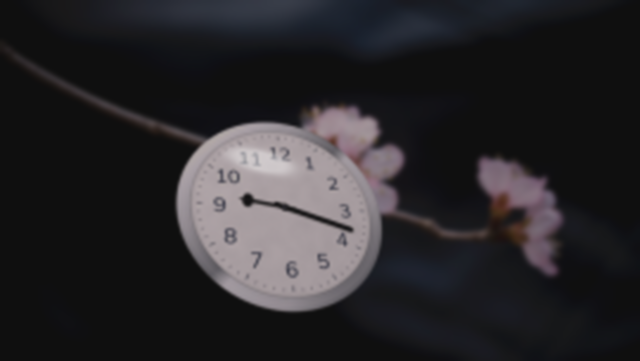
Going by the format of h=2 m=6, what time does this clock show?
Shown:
h=9 m=18
